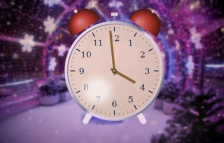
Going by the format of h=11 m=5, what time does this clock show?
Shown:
h=3 m=59
